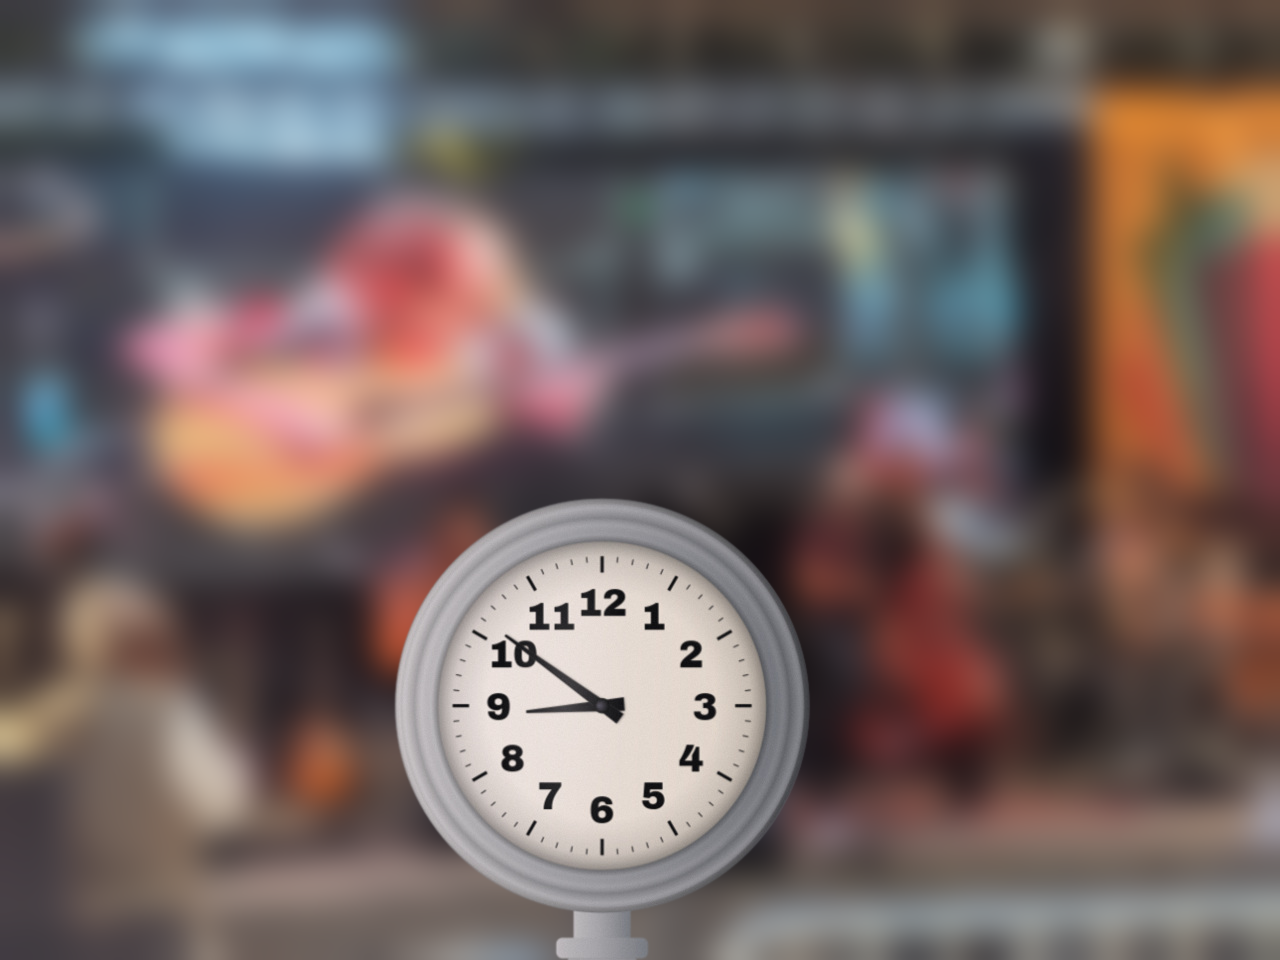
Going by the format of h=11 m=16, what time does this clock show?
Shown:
h=8 m=51
